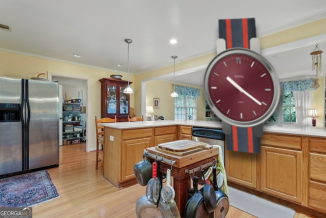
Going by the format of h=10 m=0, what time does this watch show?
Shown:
h=10 m=21
